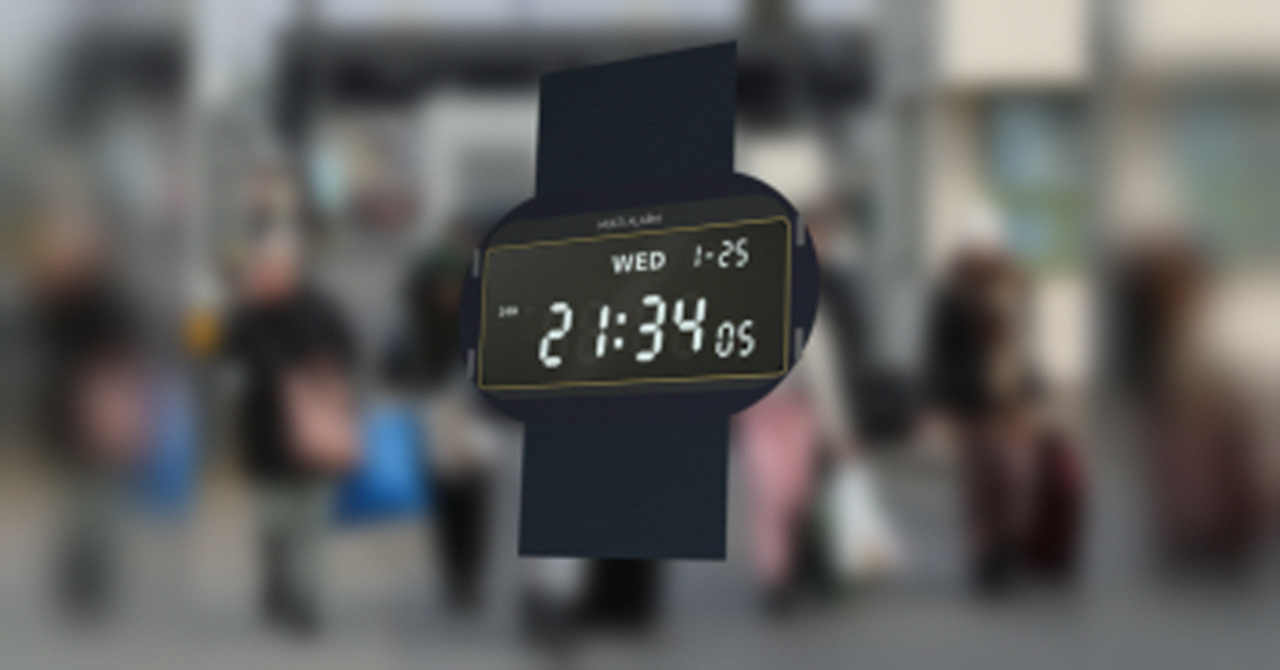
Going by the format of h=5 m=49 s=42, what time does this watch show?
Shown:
h=21 m=34 s=5
